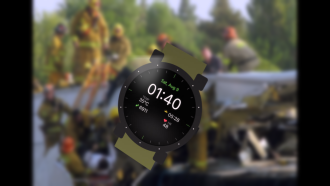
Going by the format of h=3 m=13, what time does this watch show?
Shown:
h=1 m=40
